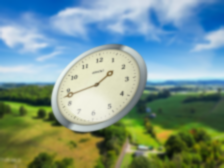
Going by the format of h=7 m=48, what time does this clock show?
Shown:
h=1 m=43
